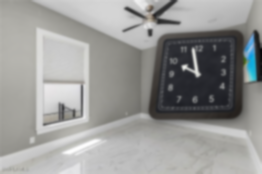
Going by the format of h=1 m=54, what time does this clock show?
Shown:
h=9 m=58
